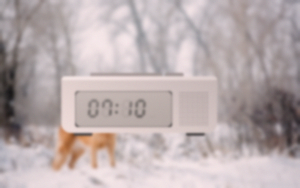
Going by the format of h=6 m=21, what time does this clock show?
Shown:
h=7 m=10
